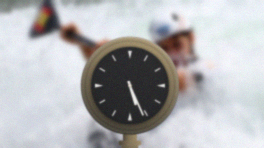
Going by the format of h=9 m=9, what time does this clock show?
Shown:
h=5 m=26
